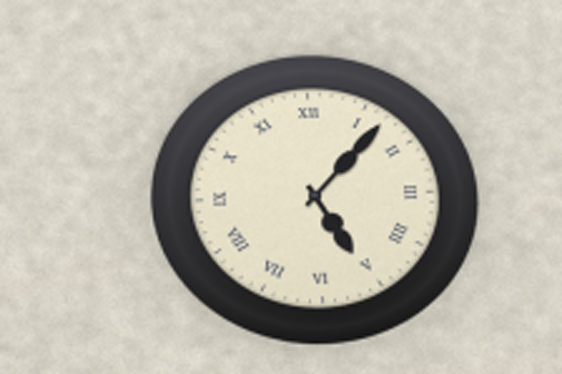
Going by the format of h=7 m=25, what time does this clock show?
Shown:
h=5 m=7
